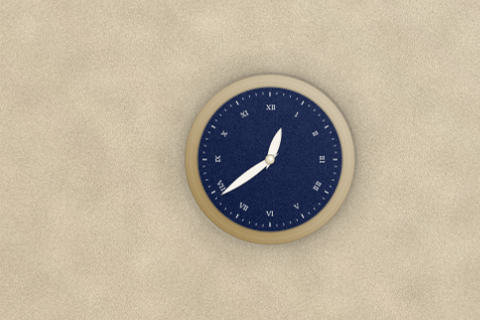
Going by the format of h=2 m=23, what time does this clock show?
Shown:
h=12 m=39
